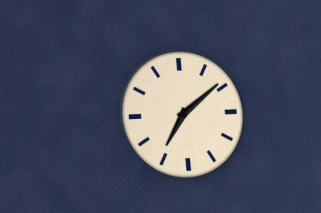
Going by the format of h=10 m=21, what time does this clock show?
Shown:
h=7 m=9
